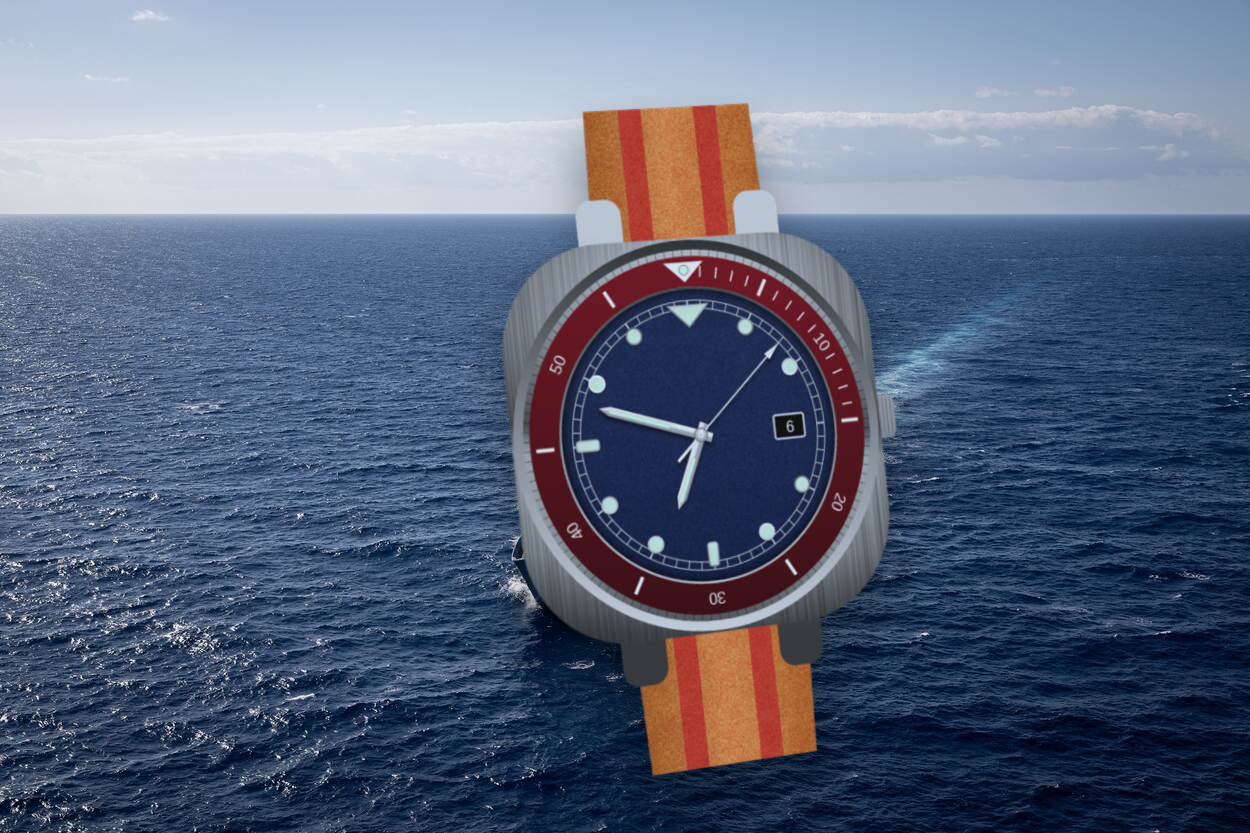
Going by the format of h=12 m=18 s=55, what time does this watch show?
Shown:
h=6 m=48 s=8
